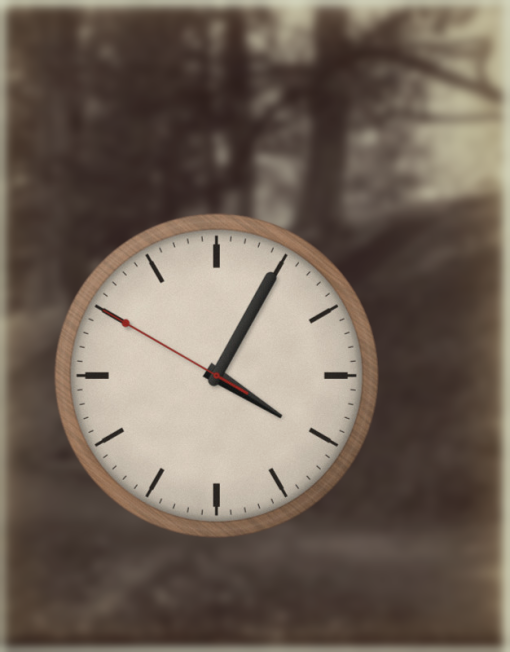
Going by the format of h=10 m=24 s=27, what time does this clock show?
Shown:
h=4 m=4 s=50
